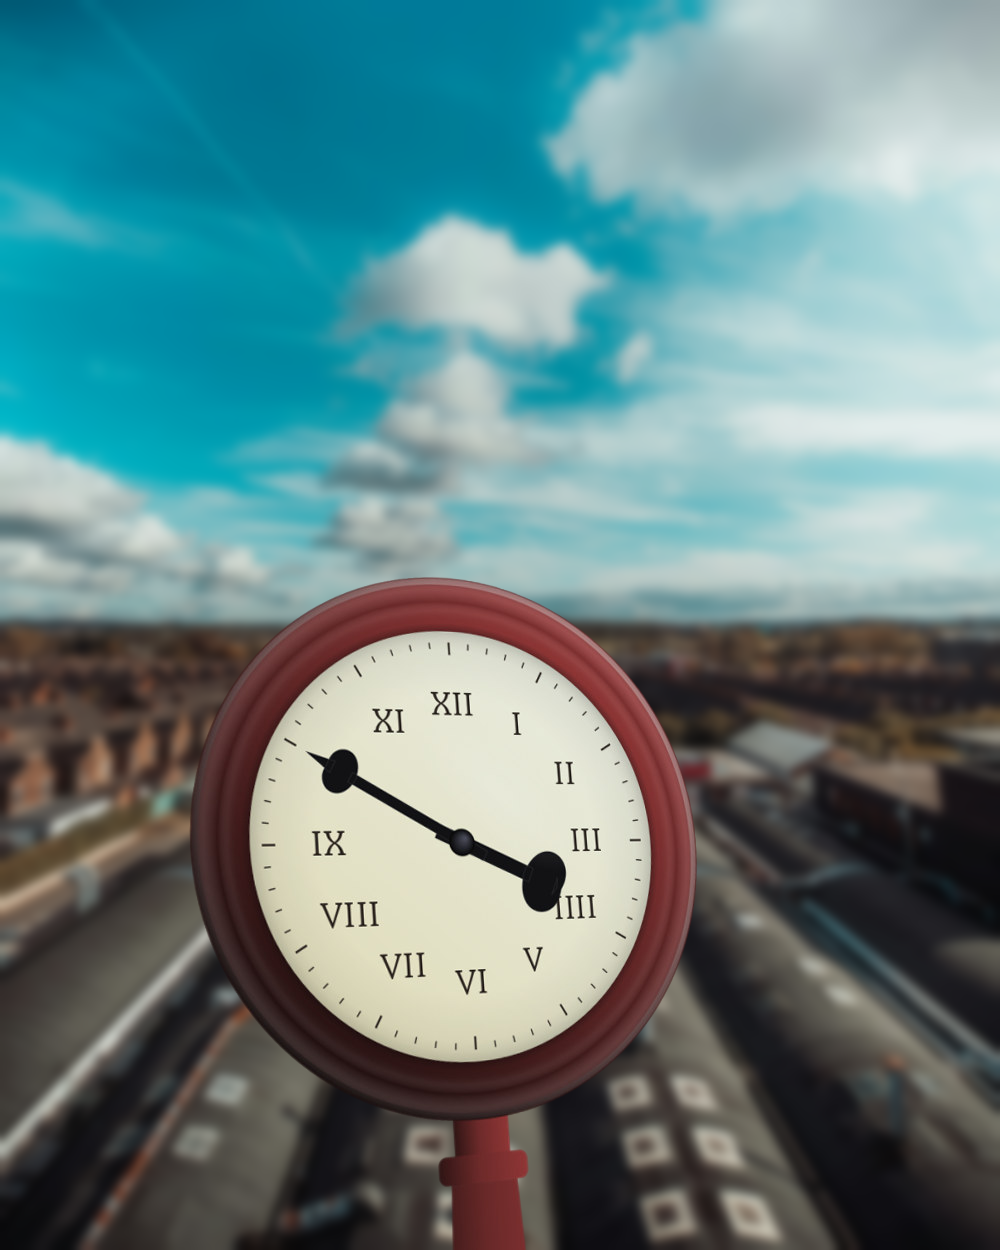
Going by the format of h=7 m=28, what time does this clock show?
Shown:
h=3 m=50
